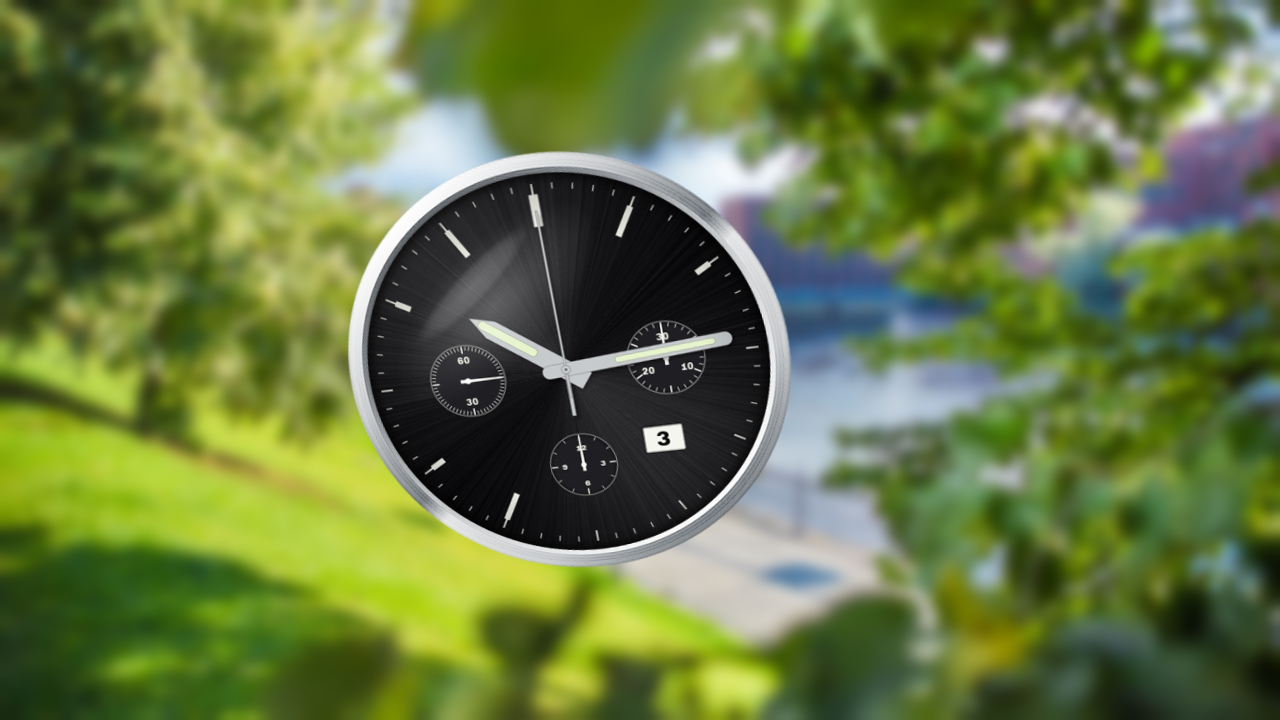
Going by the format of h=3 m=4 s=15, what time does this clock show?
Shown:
h=10 m=14 s=15
